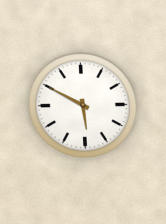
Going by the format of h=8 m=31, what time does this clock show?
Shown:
h=5 m=50
